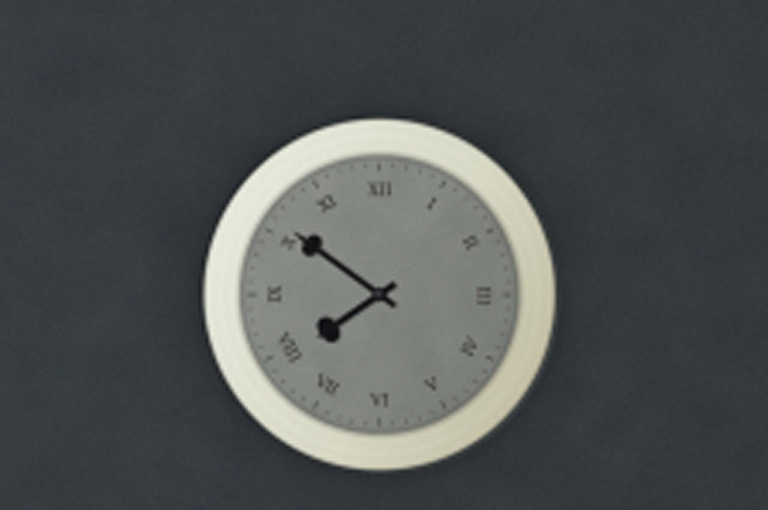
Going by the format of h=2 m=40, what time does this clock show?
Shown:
h=7 m=51
